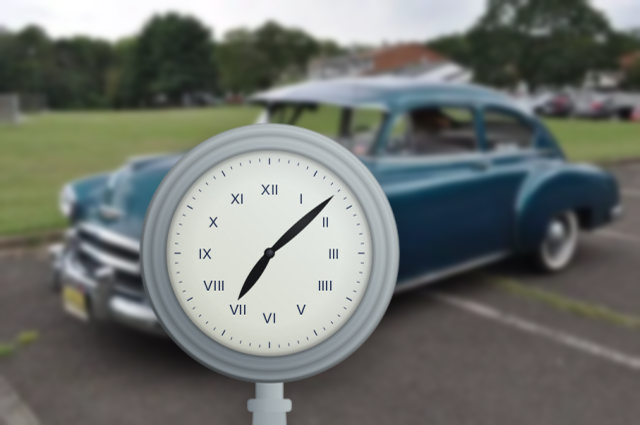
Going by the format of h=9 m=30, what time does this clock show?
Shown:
h=7 m=8
